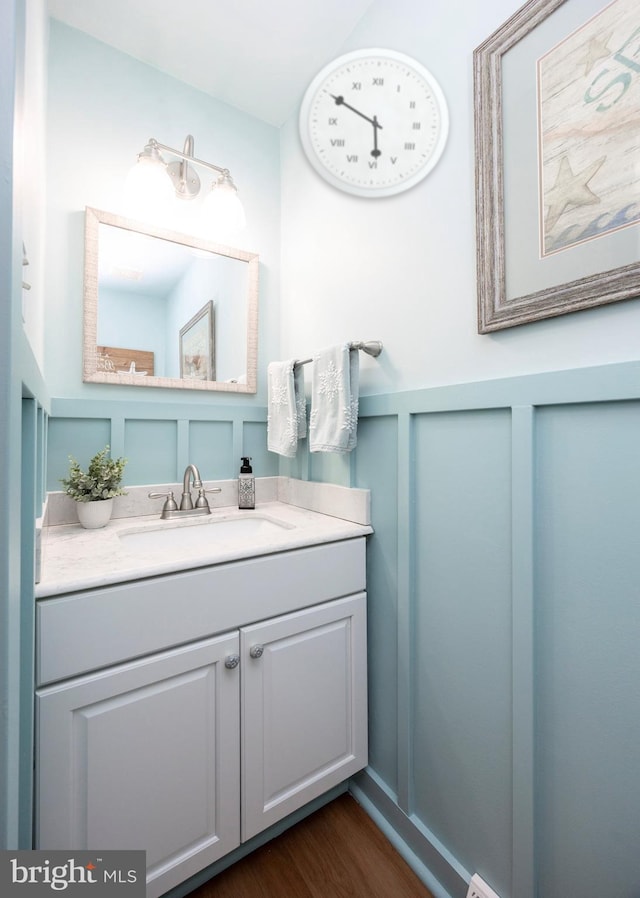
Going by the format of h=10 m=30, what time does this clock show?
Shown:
h=5 m=50
